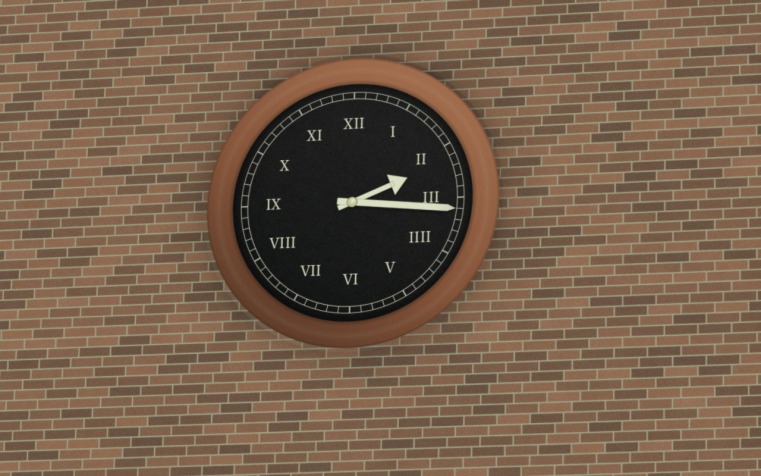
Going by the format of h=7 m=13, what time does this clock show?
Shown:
h=2 m=16
